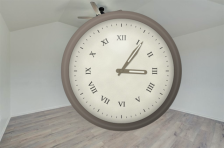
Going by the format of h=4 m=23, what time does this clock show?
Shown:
h=3 m=6
